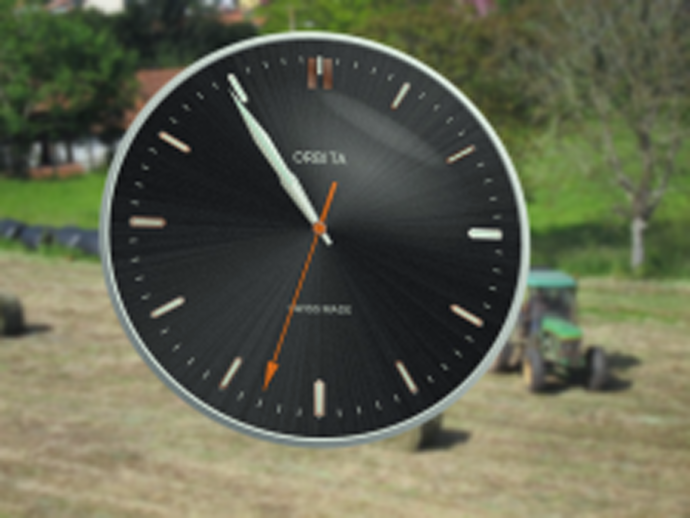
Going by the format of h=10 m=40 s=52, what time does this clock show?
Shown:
h=10 m=54 s=33
